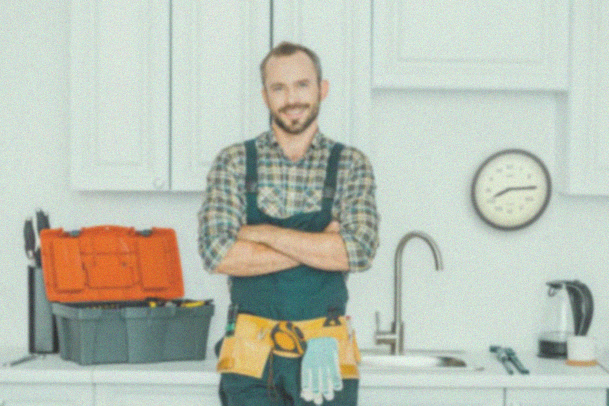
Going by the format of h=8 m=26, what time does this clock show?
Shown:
h=8 m=15
